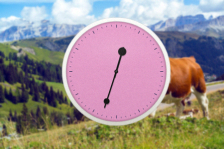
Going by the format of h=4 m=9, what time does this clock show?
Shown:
h=12 m=33
